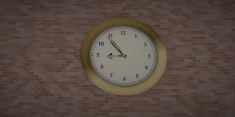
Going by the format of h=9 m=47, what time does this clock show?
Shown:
h=8 m=54
